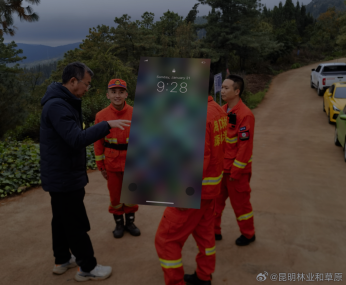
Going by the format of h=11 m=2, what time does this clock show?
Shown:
h=9 m=28
